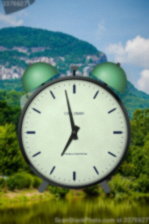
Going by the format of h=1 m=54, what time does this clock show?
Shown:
h=6 m=58
